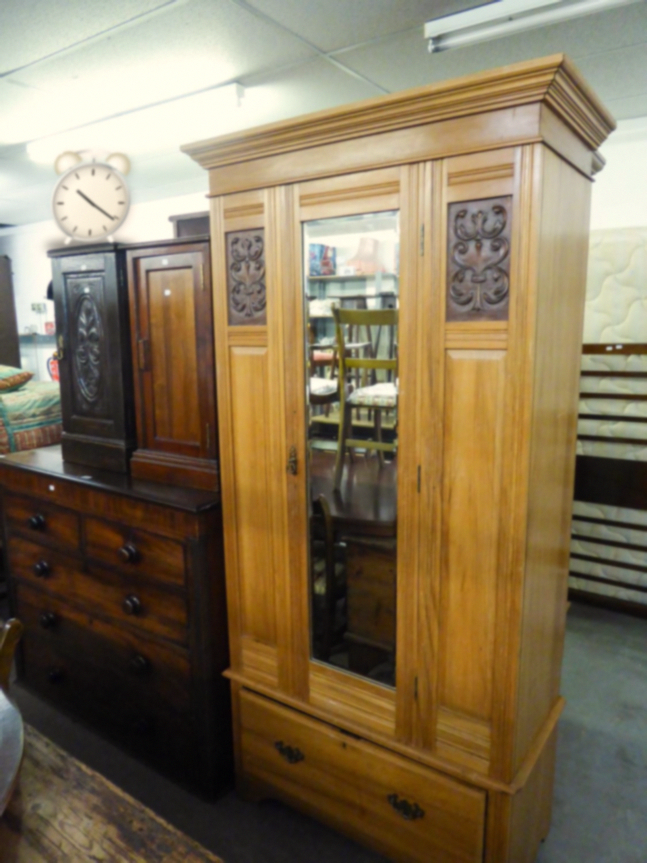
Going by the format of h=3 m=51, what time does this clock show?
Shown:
h=10 m=21
